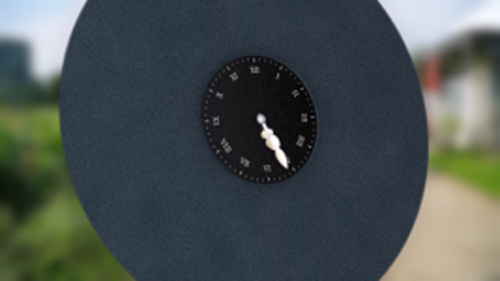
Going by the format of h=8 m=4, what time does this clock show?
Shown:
h=5 m=26
